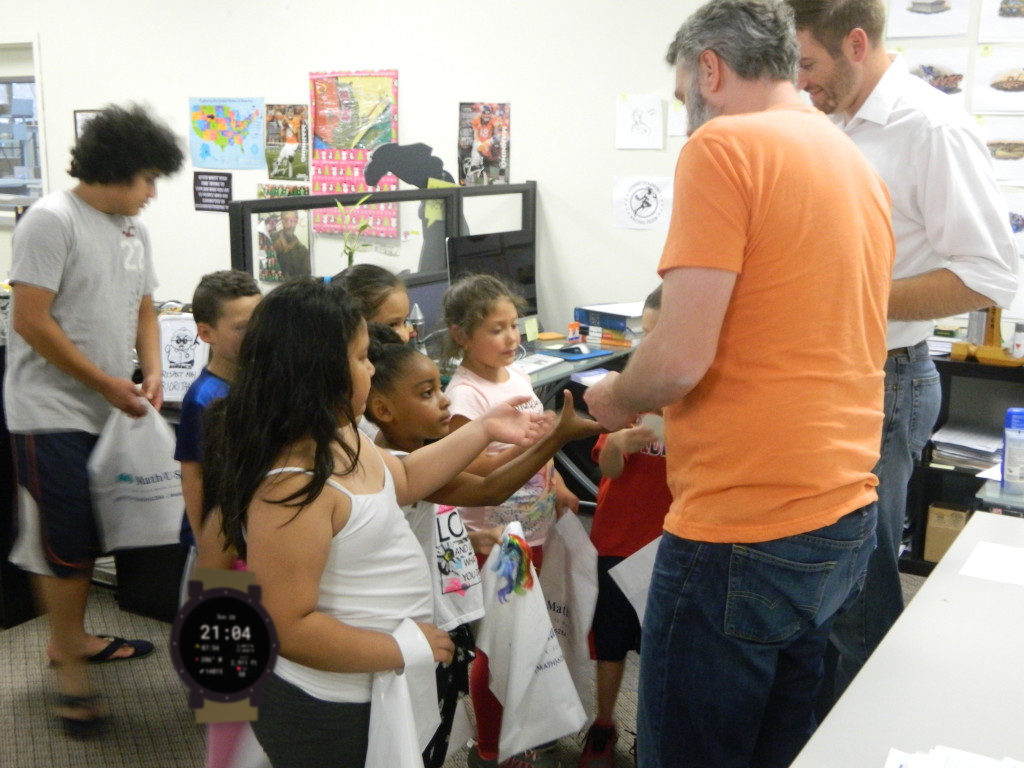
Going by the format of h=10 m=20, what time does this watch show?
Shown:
h=21 m=4
